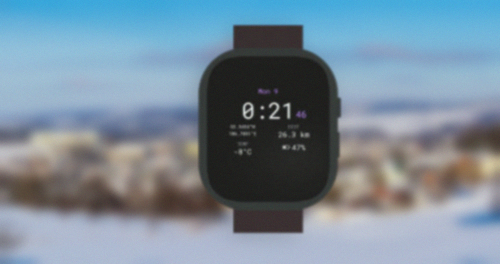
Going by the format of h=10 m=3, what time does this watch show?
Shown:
h=0 m=21
